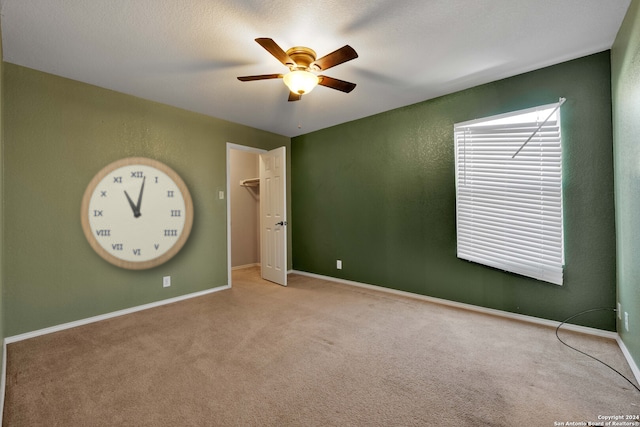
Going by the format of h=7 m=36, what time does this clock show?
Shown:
h=11 m=2
